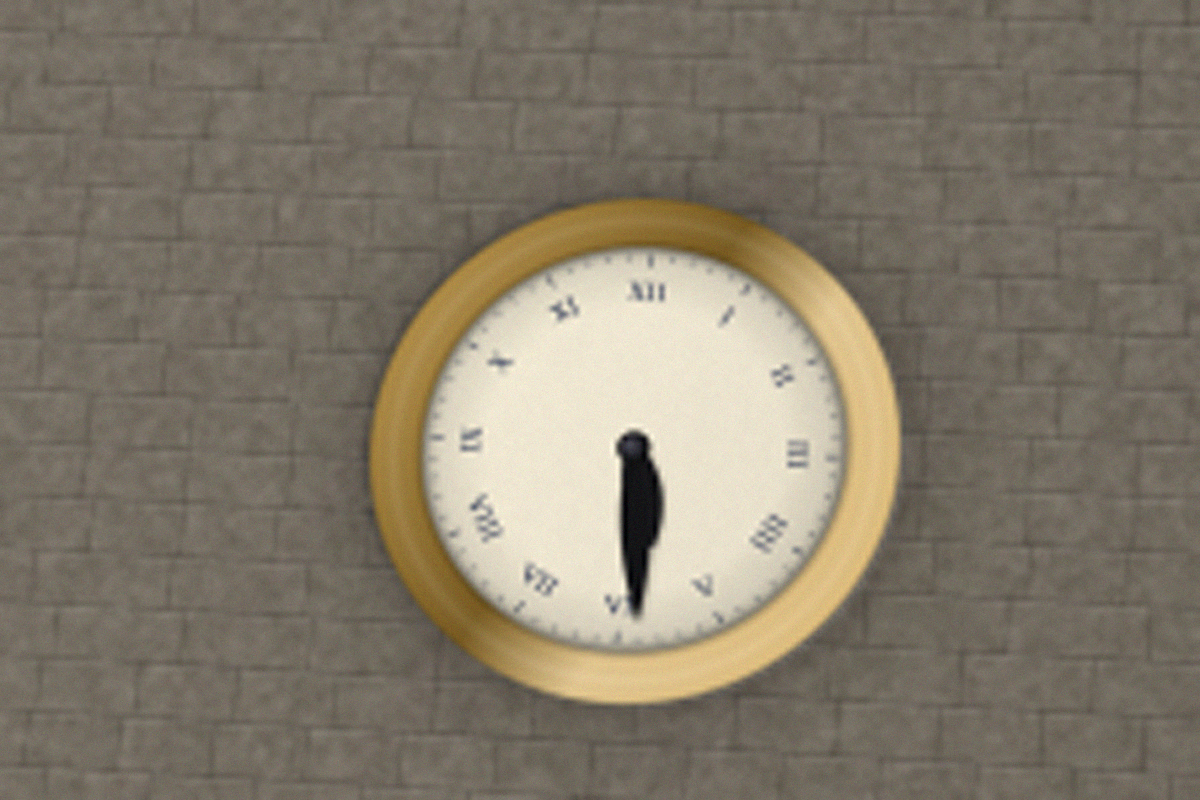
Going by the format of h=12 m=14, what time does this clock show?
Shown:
h=5 m=29
